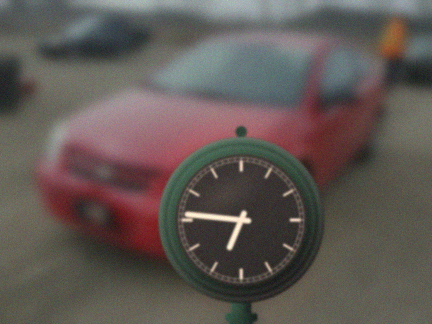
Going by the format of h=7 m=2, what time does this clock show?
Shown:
h=6 m=46
